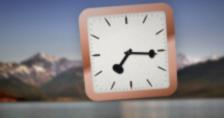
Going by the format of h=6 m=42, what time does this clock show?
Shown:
h=7 m=16
